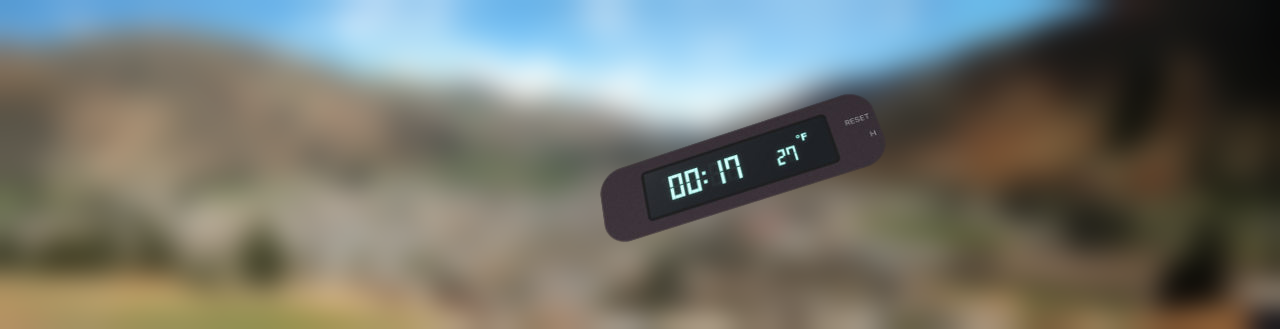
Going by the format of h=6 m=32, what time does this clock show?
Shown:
h=0 m=17
